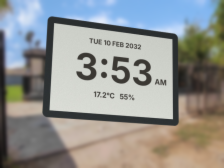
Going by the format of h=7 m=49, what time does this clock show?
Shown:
h=3 m=53
